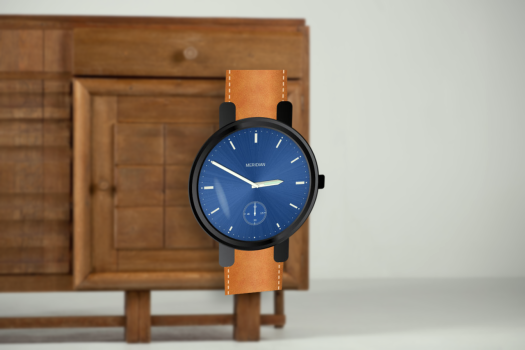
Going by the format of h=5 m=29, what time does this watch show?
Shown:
h=2 m=50
